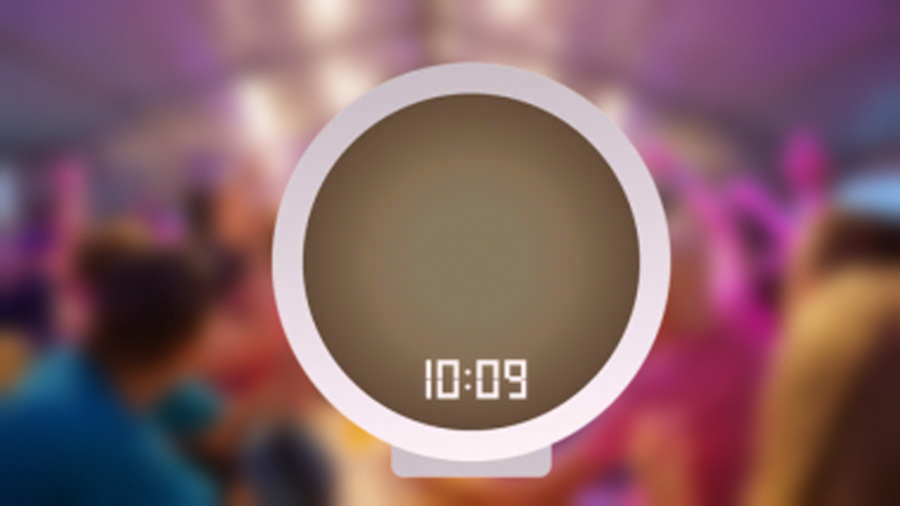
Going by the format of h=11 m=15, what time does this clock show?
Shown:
h=10 m=9
